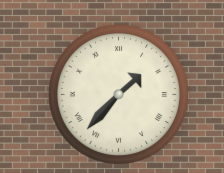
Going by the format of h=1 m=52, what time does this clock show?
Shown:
h=1 m=37
